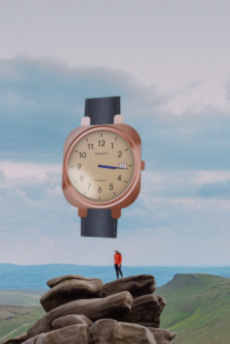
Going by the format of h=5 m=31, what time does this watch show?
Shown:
h=3 m=16
